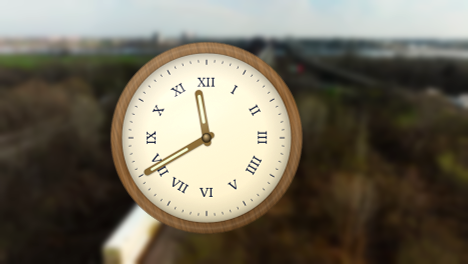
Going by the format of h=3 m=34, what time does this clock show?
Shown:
h=11 m=40
